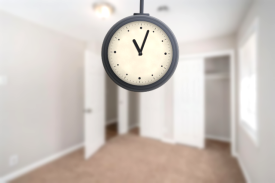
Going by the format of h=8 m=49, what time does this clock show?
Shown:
h=11 m=3
